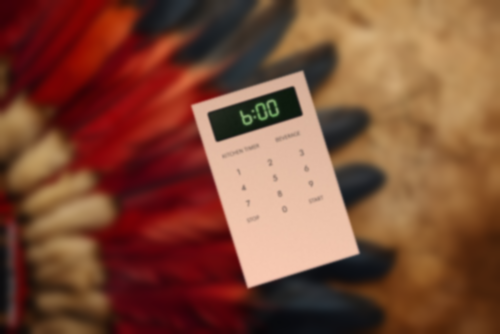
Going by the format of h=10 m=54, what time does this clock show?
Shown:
h=6 m=0
